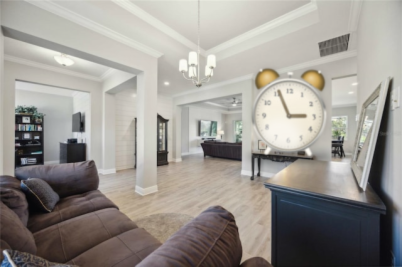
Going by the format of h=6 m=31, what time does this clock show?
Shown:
h=2 m=56
